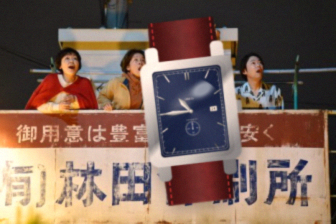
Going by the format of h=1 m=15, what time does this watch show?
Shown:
h=10 m=45
